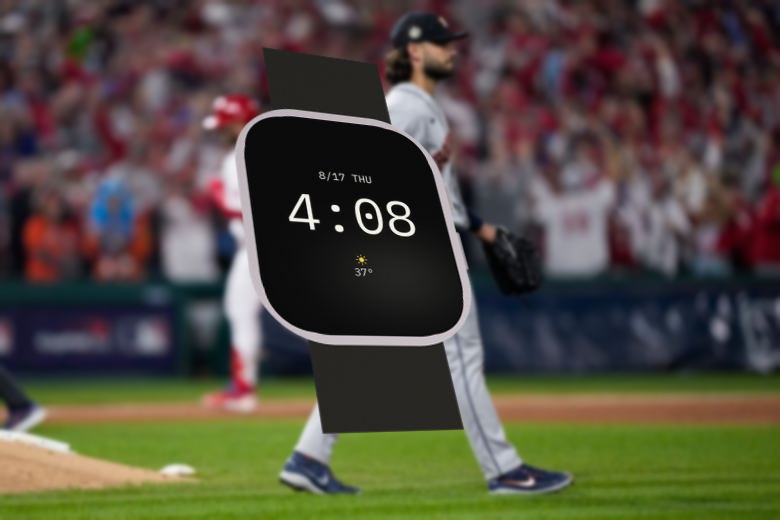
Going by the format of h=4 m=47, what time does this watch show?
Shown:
h=4 m=8
